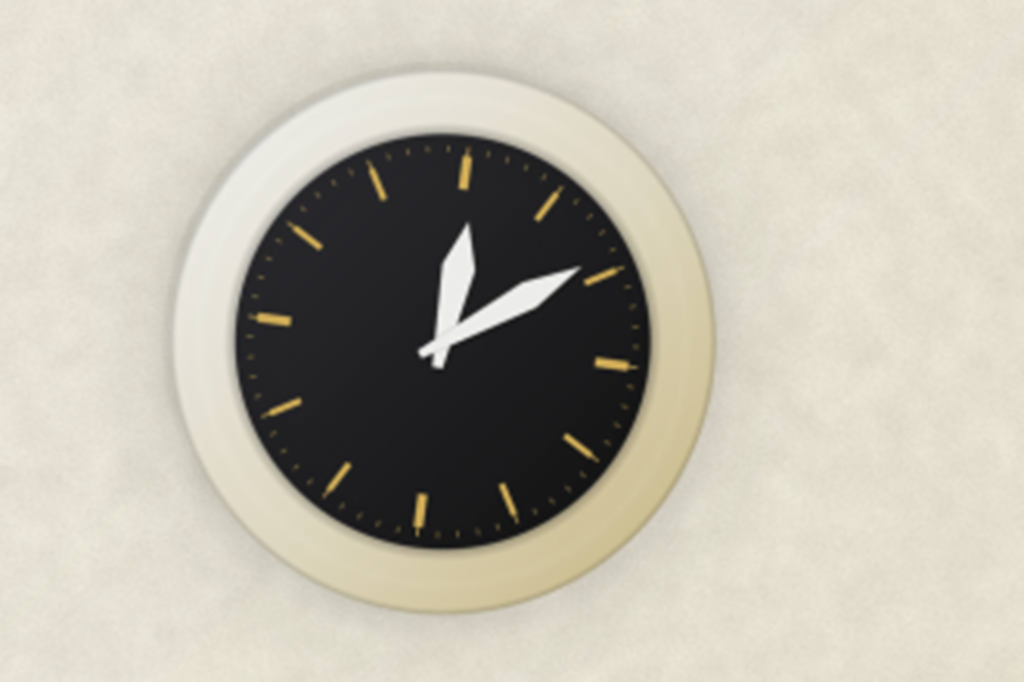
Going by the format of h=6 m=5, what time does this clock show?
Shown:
h=12 m=9
